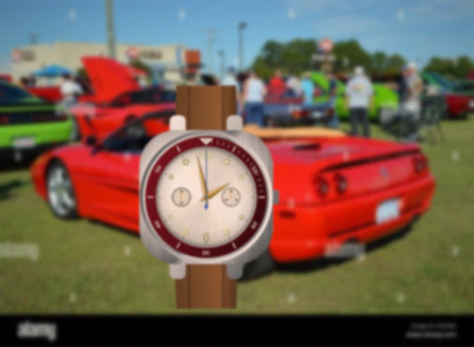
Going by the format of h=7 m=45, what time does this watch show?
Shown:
h=1 m=58
